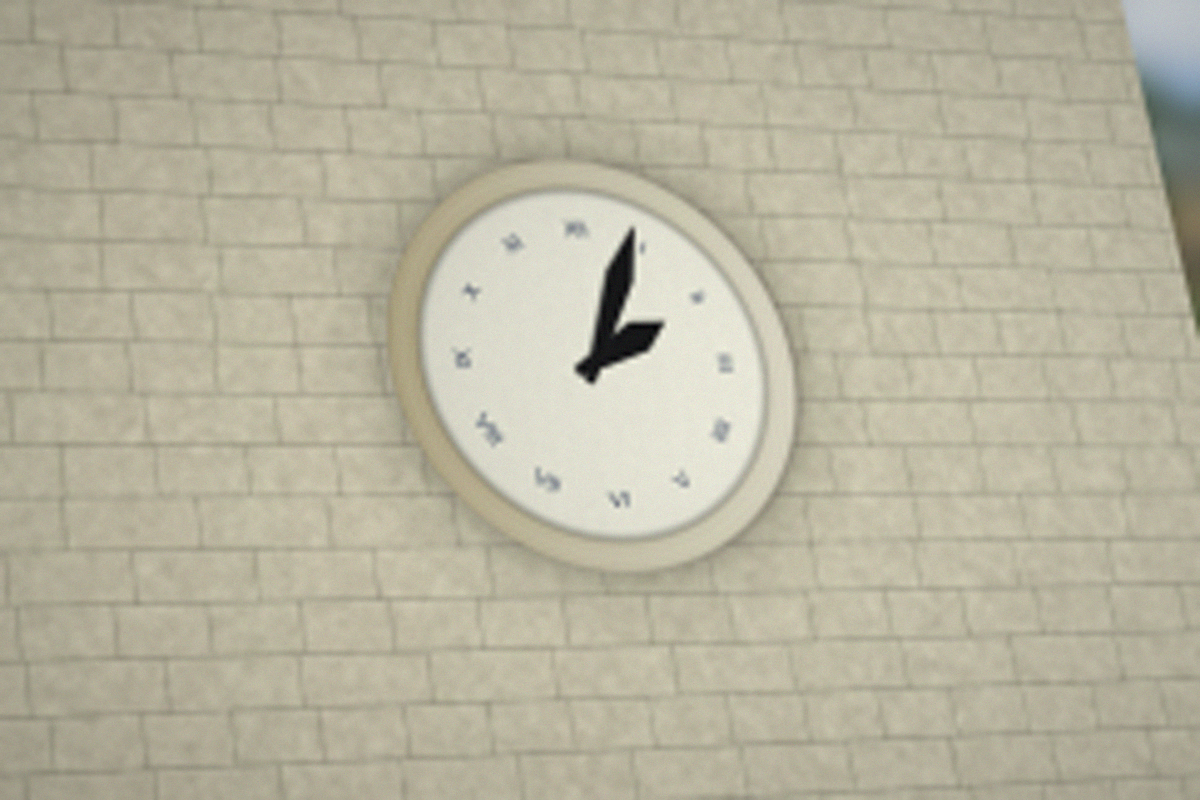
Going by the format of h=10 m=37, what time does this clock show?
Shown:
h=2 m=4
